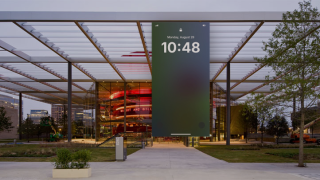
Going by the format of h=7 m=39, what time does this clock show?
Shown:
h=10 m=48
